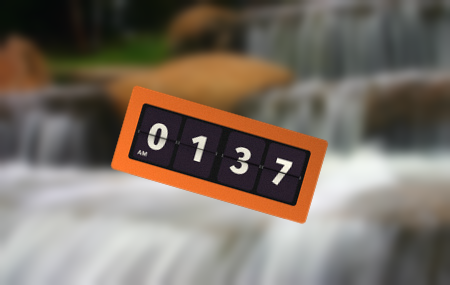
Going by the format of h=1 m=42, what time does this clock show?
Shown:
h=1 m=37
